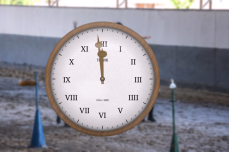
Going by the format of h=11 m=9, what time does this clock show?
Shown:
h=11 m=59
